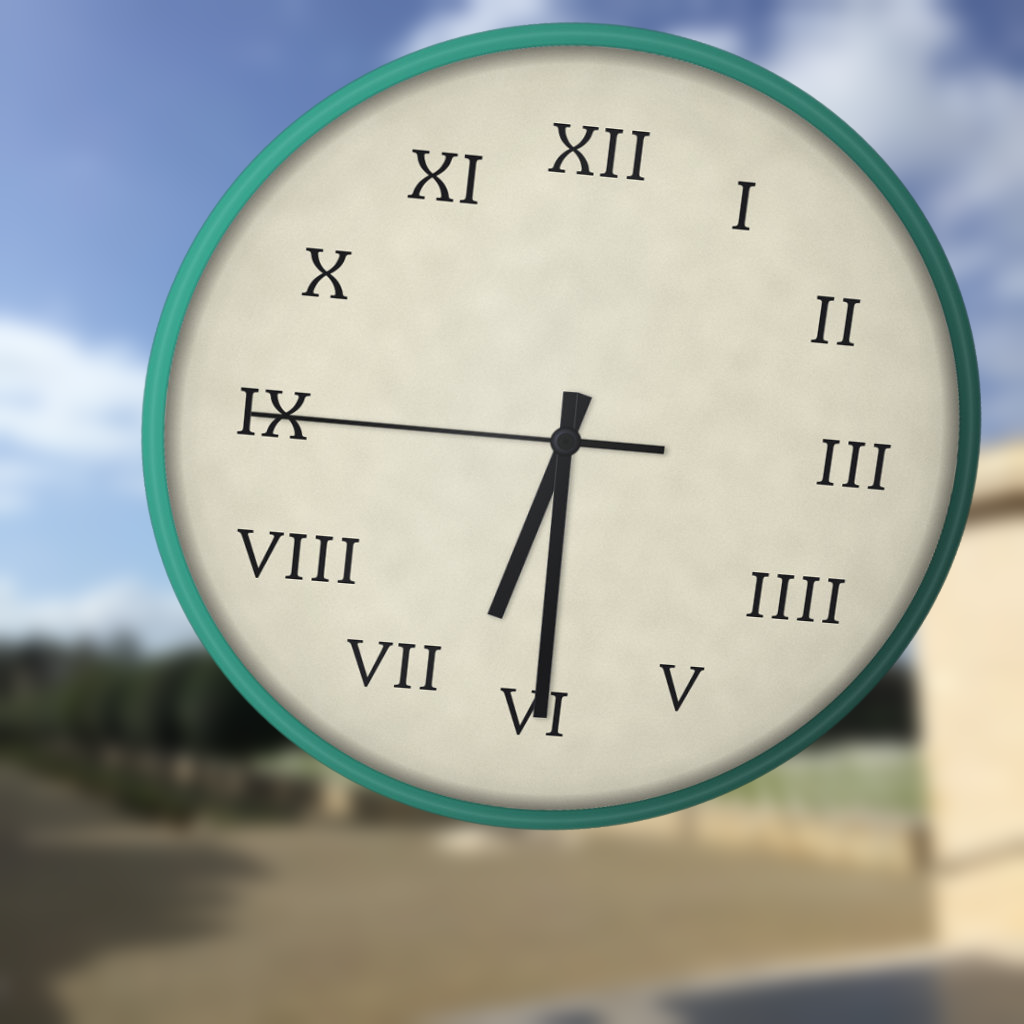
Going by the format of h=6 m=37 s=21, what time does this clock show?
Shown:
h=6 m=29 s=45
